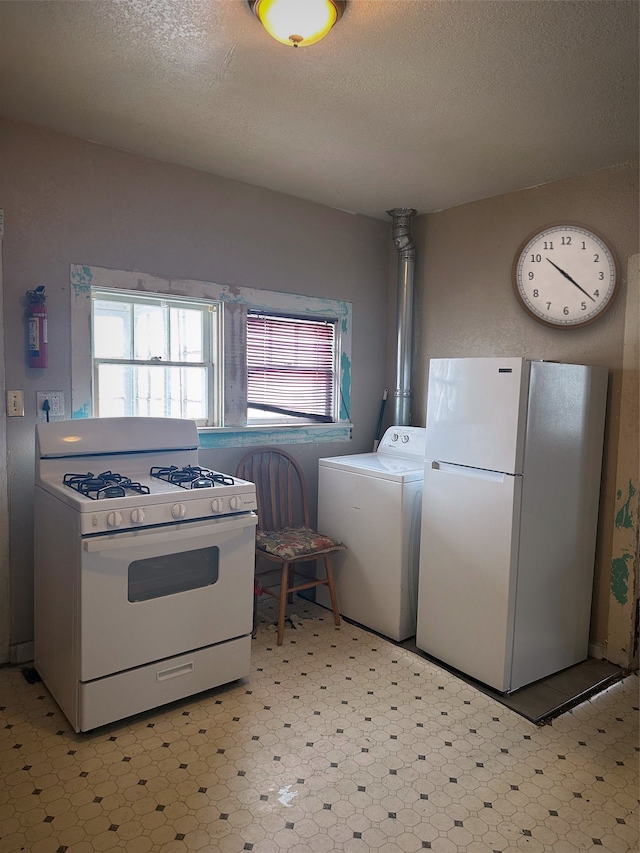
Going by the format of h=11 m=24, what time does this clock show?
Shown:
h=10 m=22
